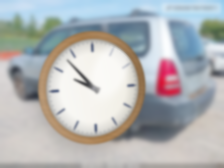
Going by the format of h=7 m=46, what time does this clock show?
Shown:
h=9 m=53
